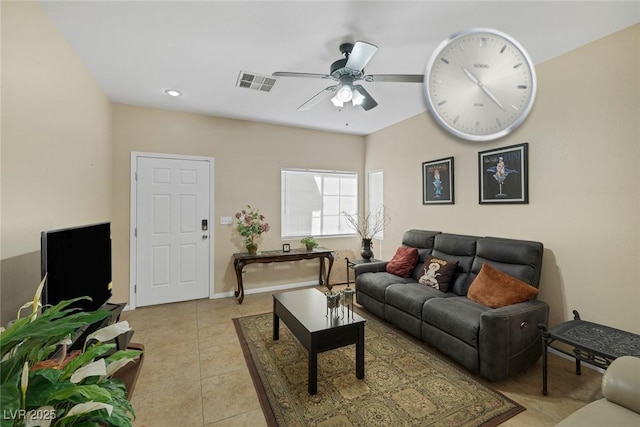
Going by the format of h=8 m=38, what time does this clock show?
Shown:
h=10 m=22
